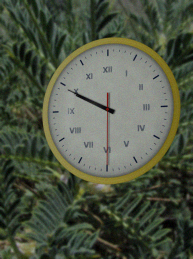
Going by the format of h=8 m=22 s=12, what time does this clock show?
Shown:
h=9 m=49 s=30
